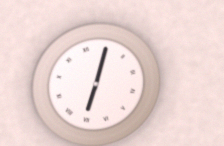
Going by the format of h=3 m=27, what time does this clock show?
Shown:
h=7 m=5
